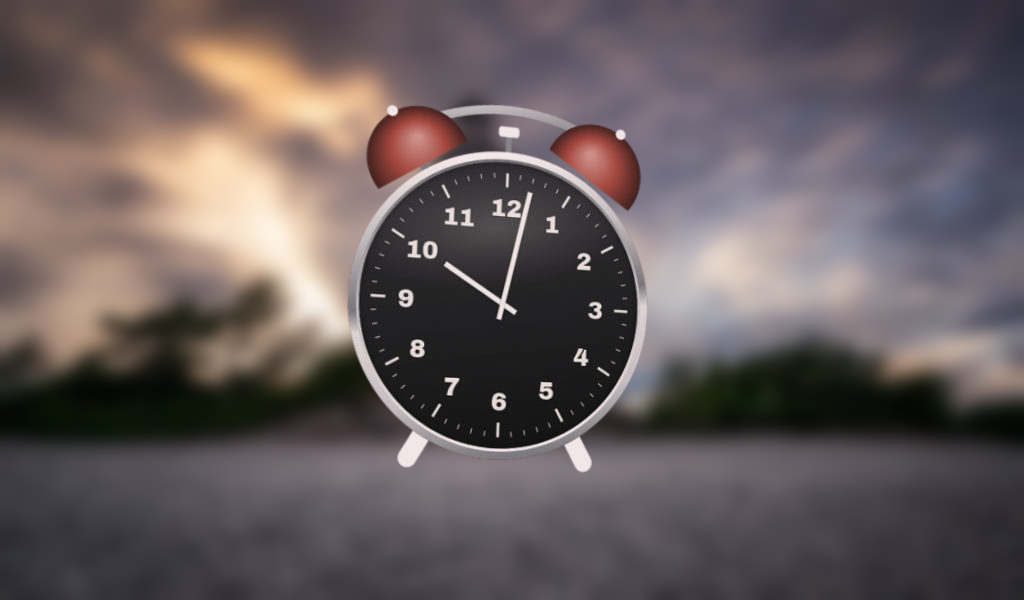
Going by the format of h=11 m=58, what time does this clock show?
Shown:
h=10 m=2
